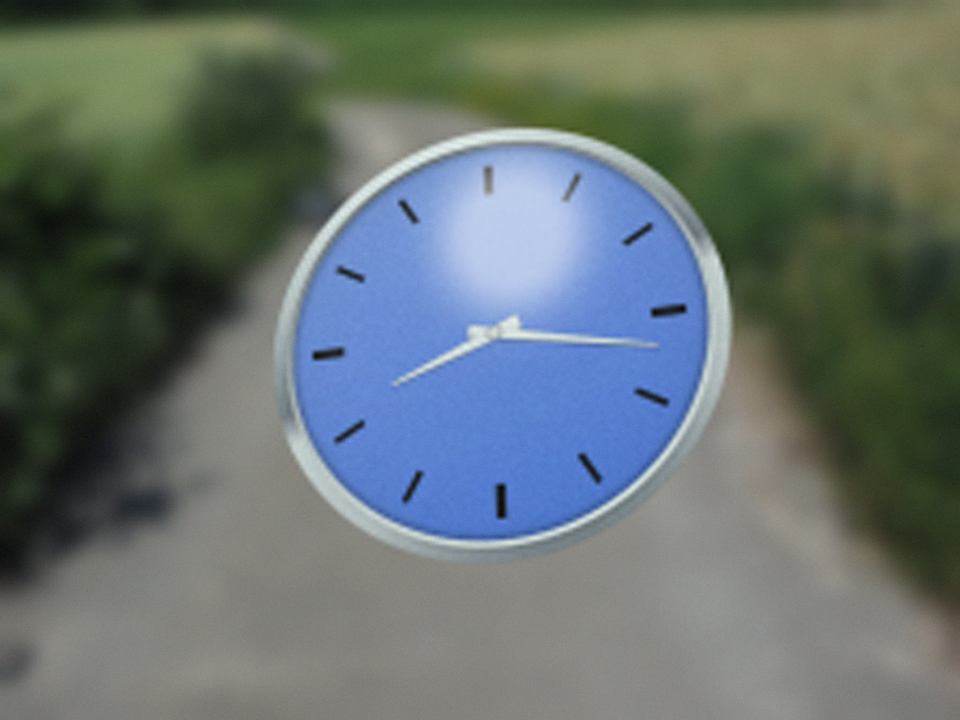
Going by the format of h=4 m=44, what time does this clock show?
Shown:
h=8 m=17
